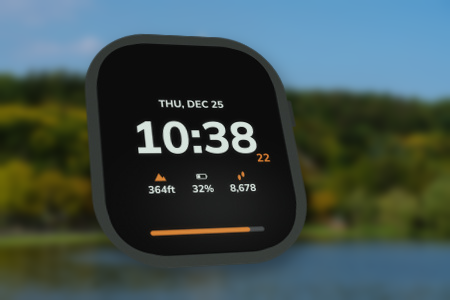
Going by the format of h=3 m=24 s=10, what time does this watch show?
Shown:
h=10 m=38 s=22
